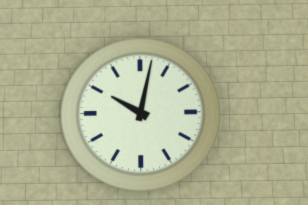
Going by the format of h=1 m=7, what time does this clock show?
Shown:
h=10 m=2
